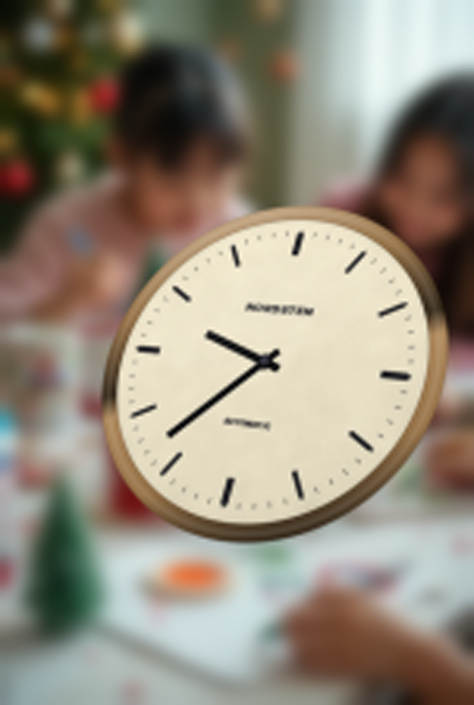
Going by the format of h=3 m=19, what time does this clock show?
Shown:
h=9 m=37
